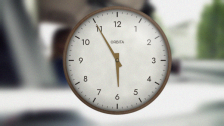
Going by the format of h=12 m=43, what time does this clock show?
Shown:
h=5 m=55
